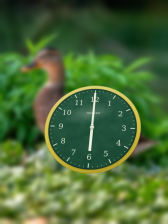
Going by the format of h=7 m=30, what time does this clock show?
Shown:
h=6 m=0
